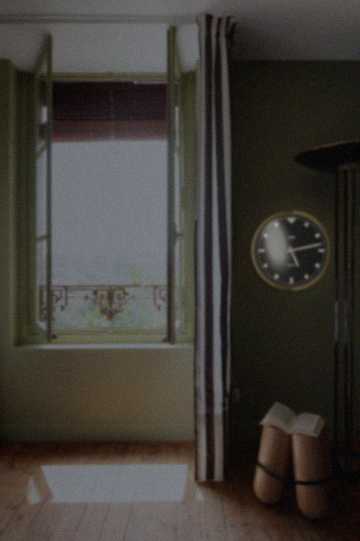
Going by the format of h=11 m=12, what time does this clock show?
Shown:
h=5 m=13
